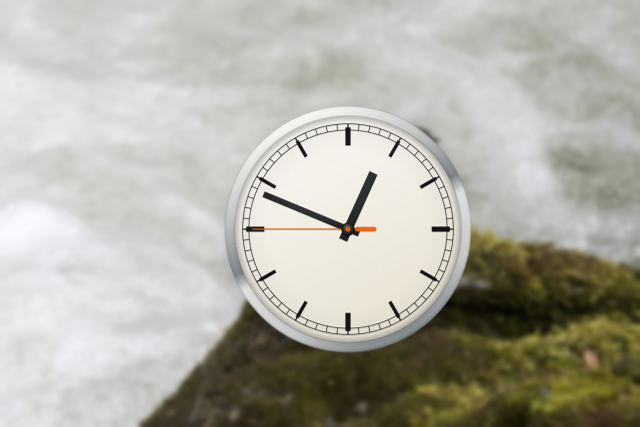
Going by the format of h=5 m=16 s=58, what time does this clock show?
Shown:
h=12 m=48 s=45
